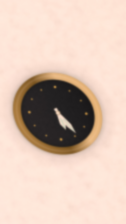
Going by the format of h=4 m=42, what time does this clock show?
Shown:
h=5 m=24
